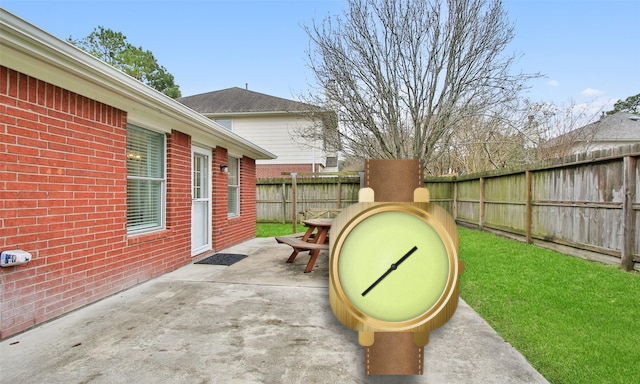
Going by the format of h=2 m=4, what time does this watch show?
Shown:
h=1 m=38
